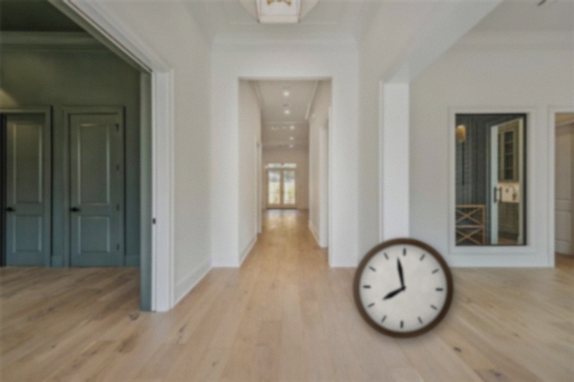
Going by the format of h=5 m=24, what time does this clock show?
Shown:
h=7 m=58
